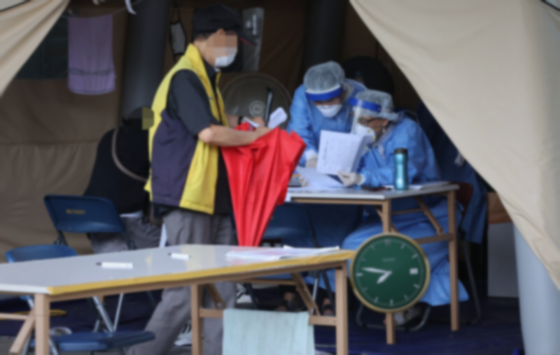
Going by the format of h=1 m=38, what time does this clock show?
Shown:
h=7 m=47
